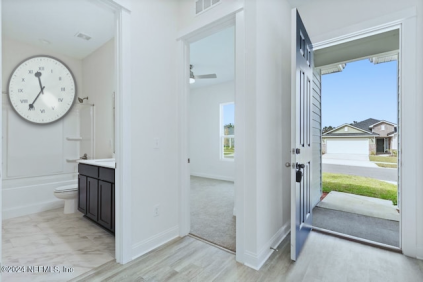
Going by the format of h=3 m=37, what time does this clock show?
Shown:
h=11 m=36
